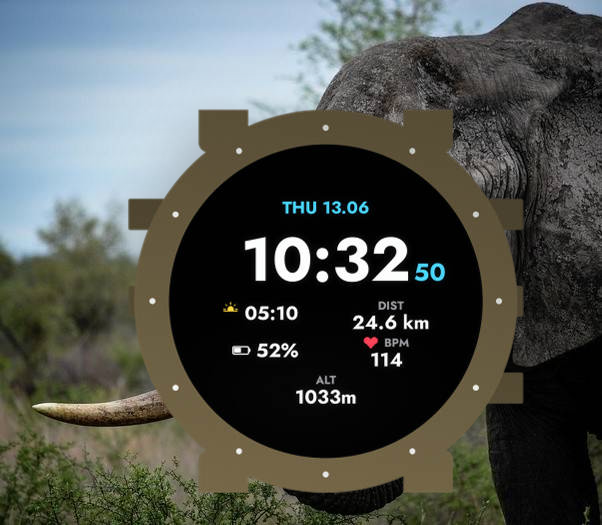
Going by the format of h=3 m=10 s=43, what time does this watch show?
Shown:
h=10 m=32 s=50
